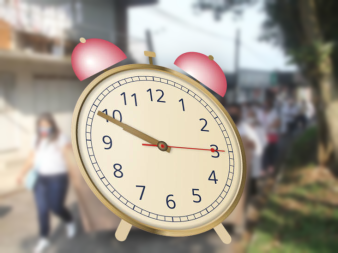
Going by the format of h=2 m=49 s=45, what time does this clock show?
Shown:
h=9 m=49 s=15
